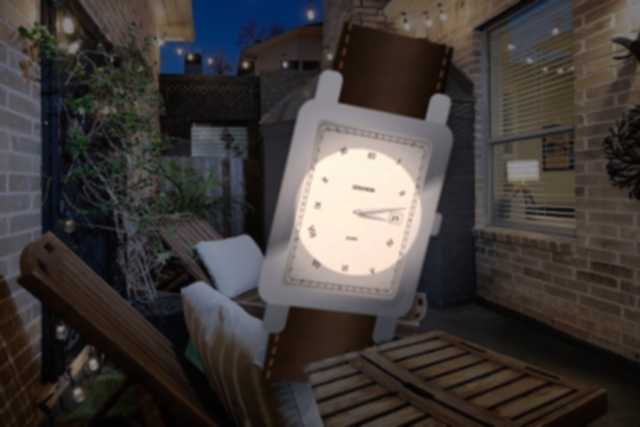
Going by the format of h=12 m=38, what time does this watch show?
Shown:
h=3 m=13
